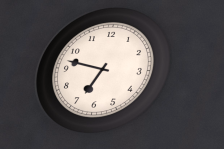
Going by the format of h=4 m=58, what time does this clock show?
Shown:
h=6 m=47
